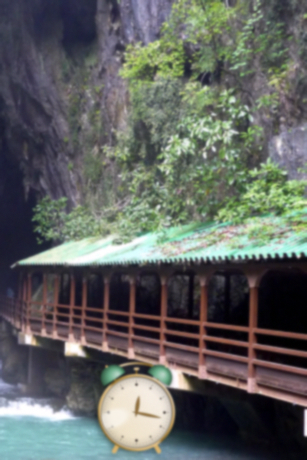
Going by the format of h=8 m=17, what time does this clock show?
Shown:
h=12 m=17
